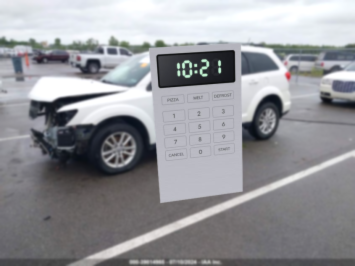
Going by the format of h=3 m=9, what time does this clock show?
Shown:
h=10 m=21
